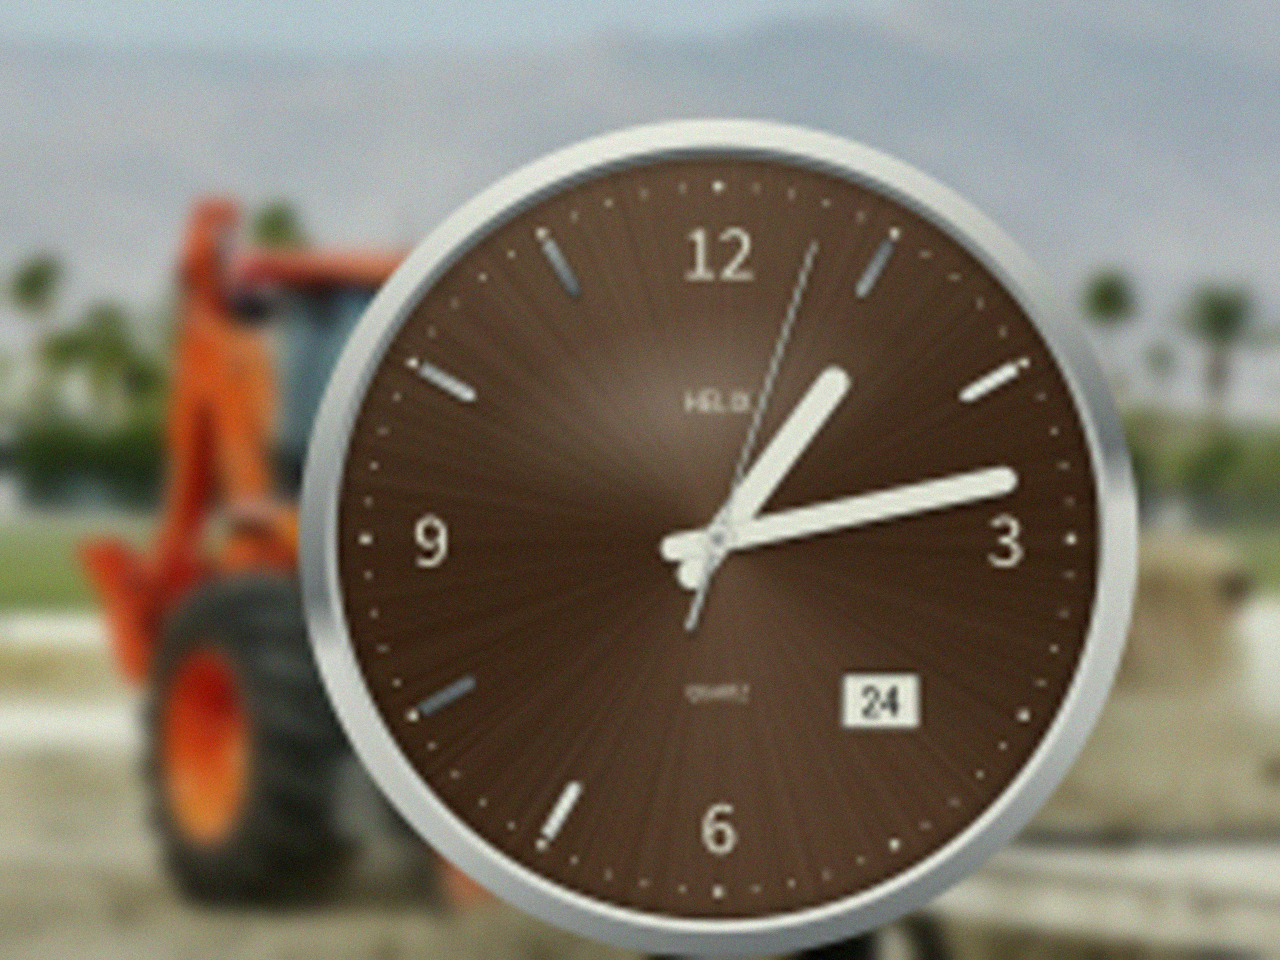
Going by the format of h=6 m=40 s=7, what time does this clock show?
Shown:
h=1 m=13 s=3
